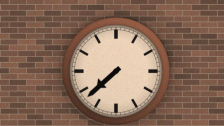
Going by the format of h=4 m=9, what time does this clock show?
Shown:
h=7 m=38
